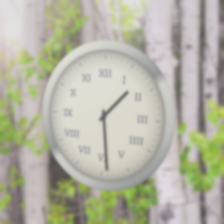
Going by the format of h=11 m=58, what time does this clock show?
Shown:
h=1 m=29
